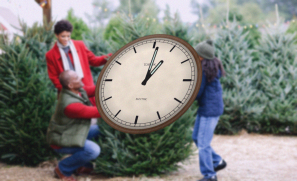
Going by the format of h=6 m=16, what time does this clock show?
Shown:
h=1 m=1
